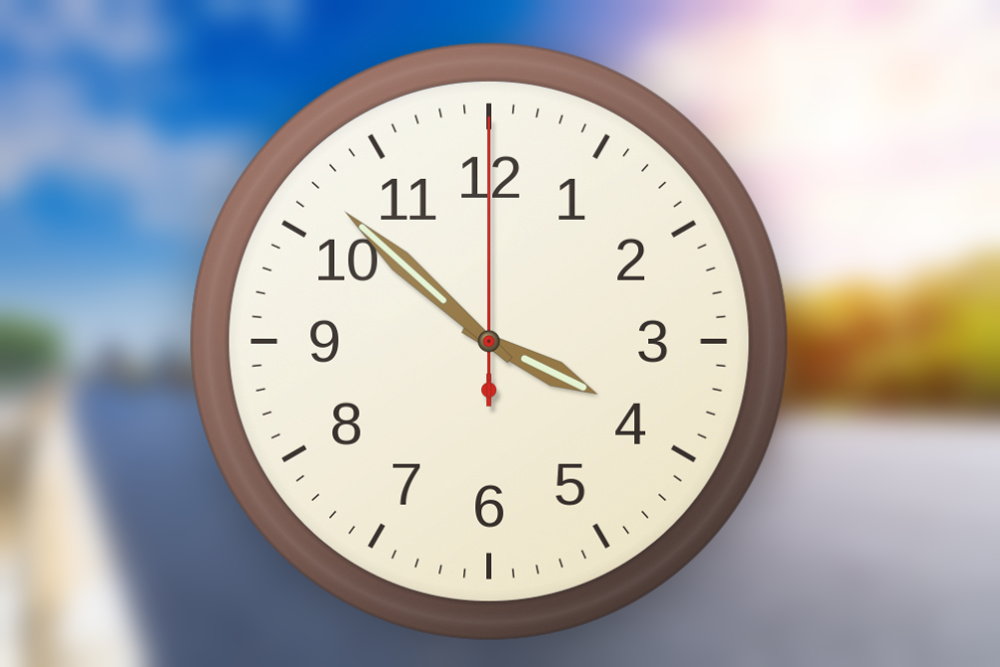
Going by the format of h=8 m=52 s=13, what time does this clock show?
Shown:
h=3 m=52 s=0
